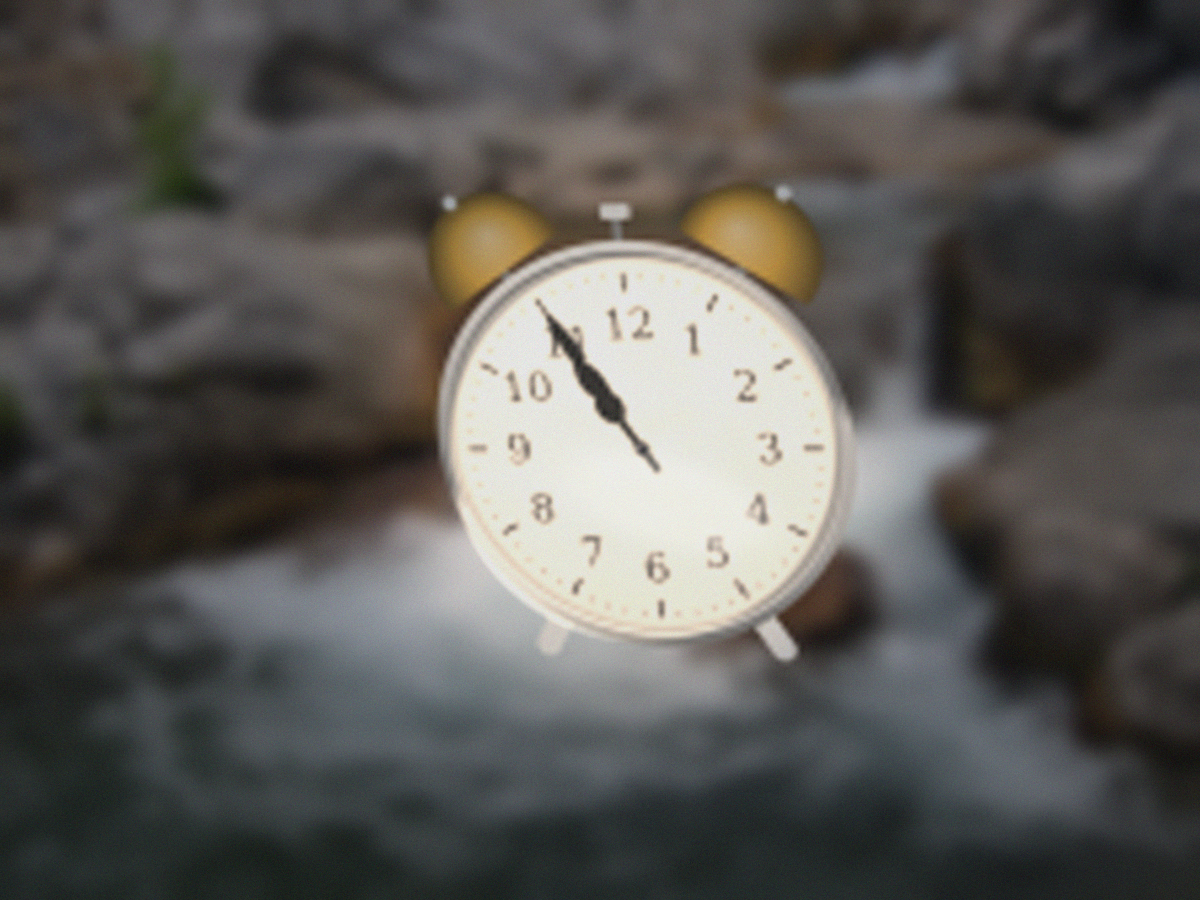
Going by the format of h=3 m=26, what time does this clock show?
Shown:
h=10 m=55
